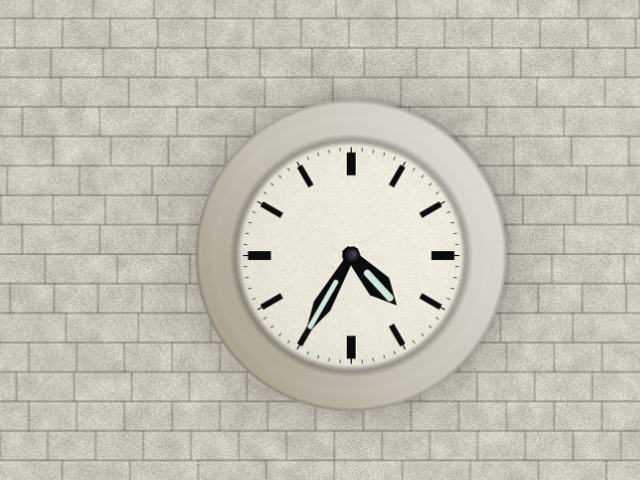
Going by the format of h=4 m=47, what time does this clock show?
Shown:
h=4 m=35
